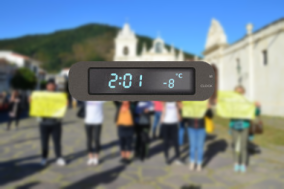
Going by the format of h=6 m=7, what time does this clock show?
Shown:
h=2 m=1
